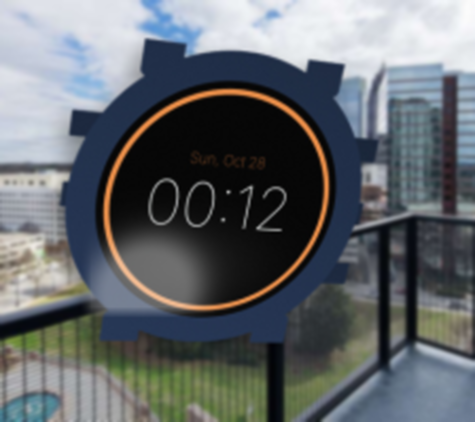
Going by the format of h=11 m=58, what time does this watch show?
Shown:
h=0 m=12
